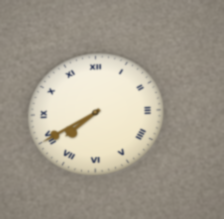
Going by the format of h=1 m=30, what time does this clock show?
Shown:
h=7 m=40
